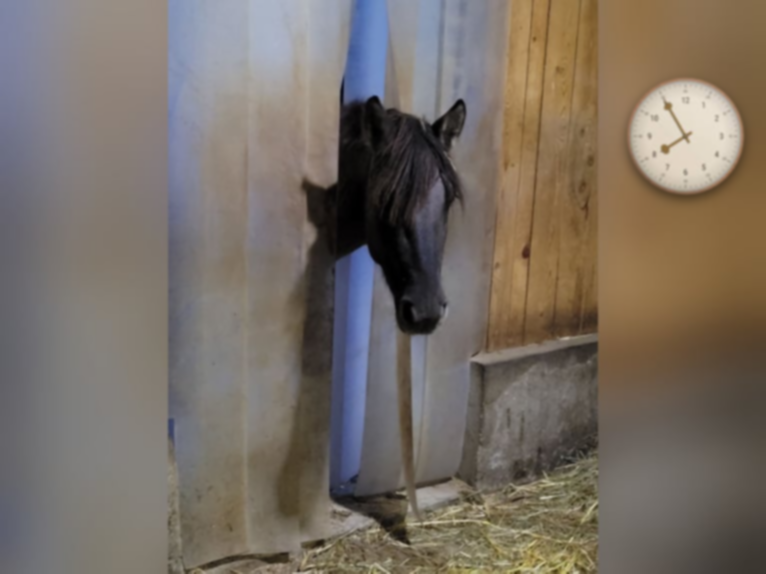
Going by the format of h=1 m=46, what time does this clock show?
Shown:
h=7 m=55
